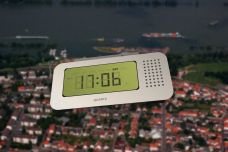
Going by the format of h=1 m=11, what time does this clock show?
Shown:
h=17 m=6
